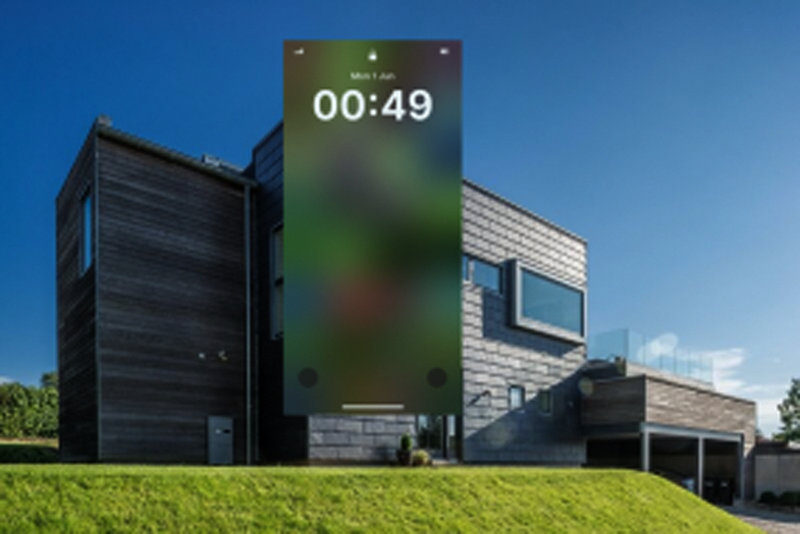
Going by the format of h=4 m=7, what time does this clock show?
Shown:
h=0 m=49
